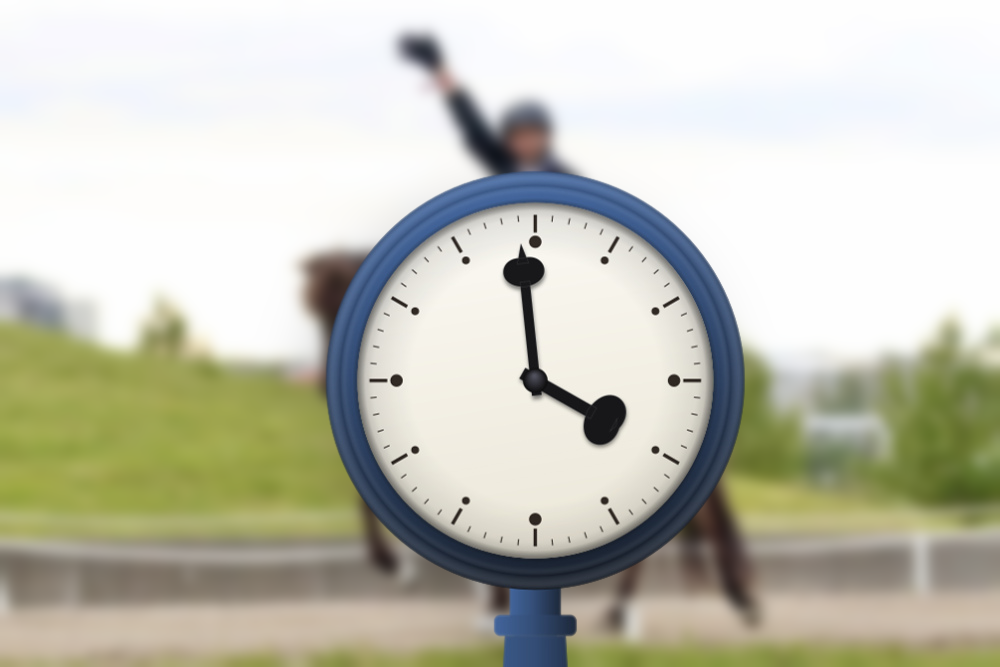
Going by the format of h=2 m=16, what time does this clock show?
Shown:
h=3 m=59
